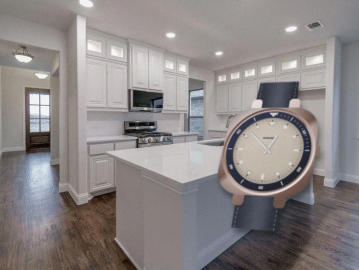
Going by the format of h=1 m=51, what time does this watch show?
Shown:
h=12 m=52
